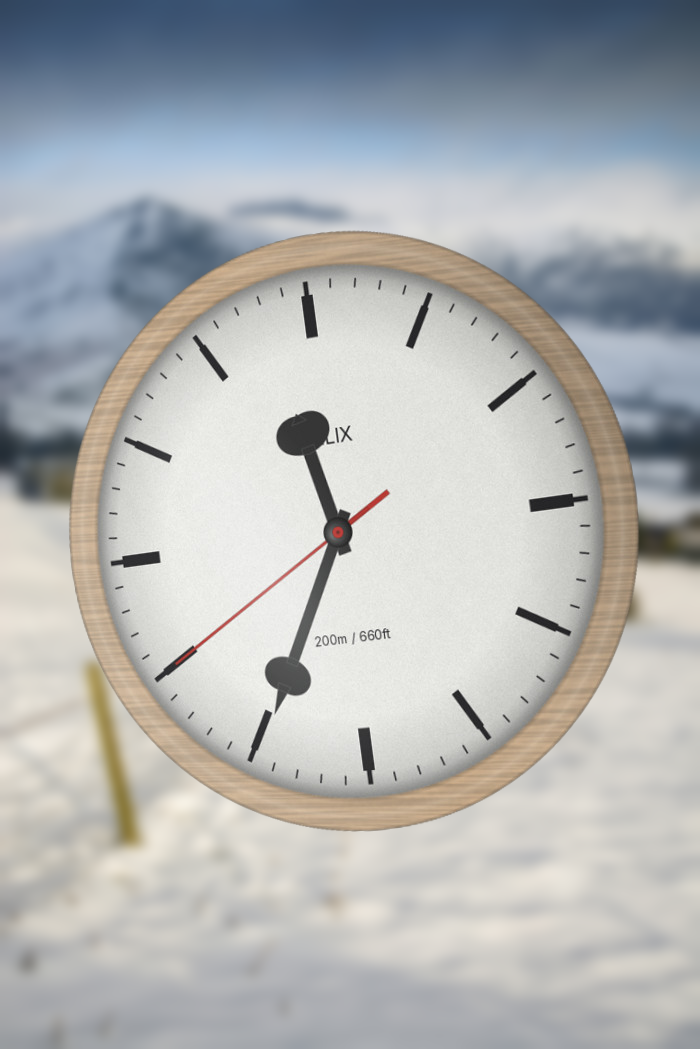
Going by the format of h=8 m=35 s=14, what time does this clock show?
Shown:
h=11 m=34 s=40
